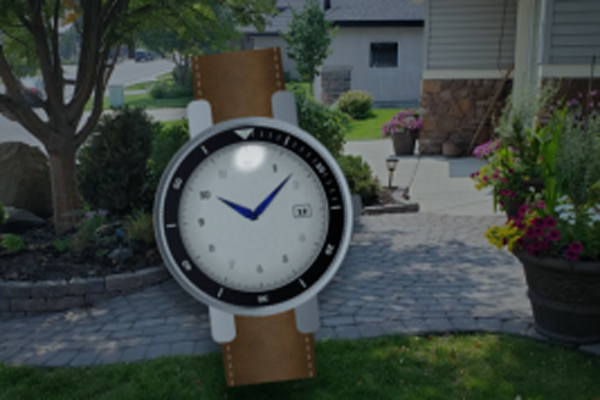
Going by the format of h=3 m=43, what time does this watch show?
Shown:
h=10 m=8
